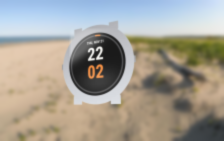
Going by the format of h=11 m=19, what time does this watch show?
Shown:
h=22 m=2
